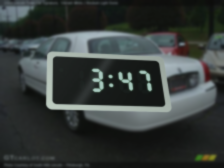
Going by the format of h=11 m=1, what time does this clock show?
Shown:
h=3 m=47
